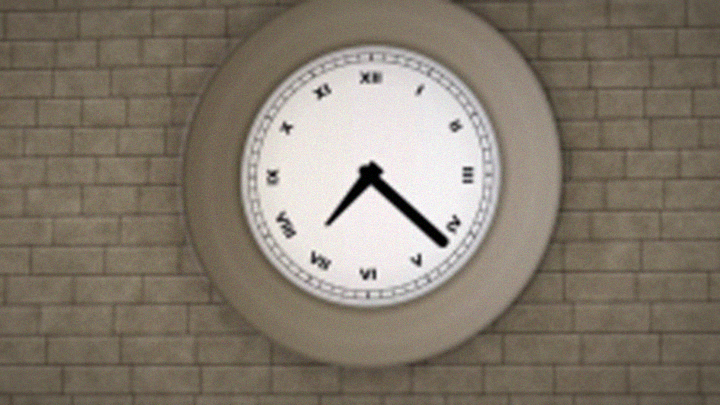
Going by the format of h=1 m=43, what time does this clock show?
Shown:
h=7 m=22
